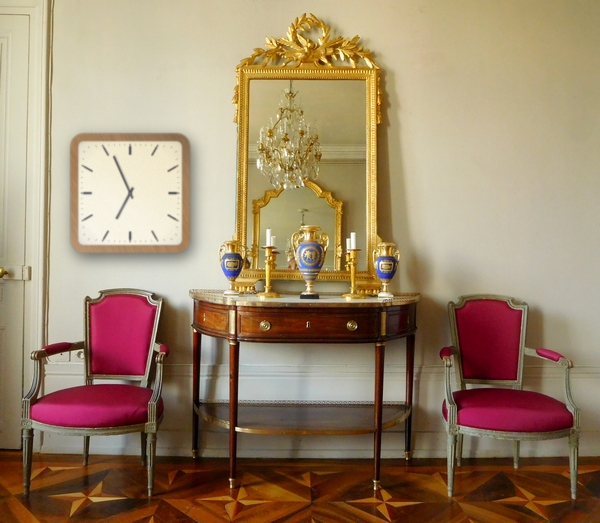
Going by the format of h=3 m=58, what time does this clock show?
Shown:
h=6 m=56
